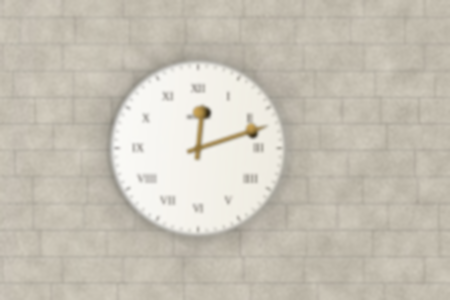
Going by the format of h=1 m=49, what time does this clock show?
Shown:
h=12 m=12
